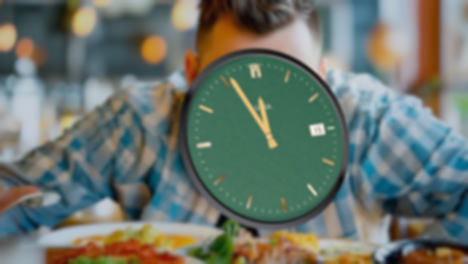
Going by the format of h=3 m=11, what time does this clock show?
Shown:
h=11 m=56
